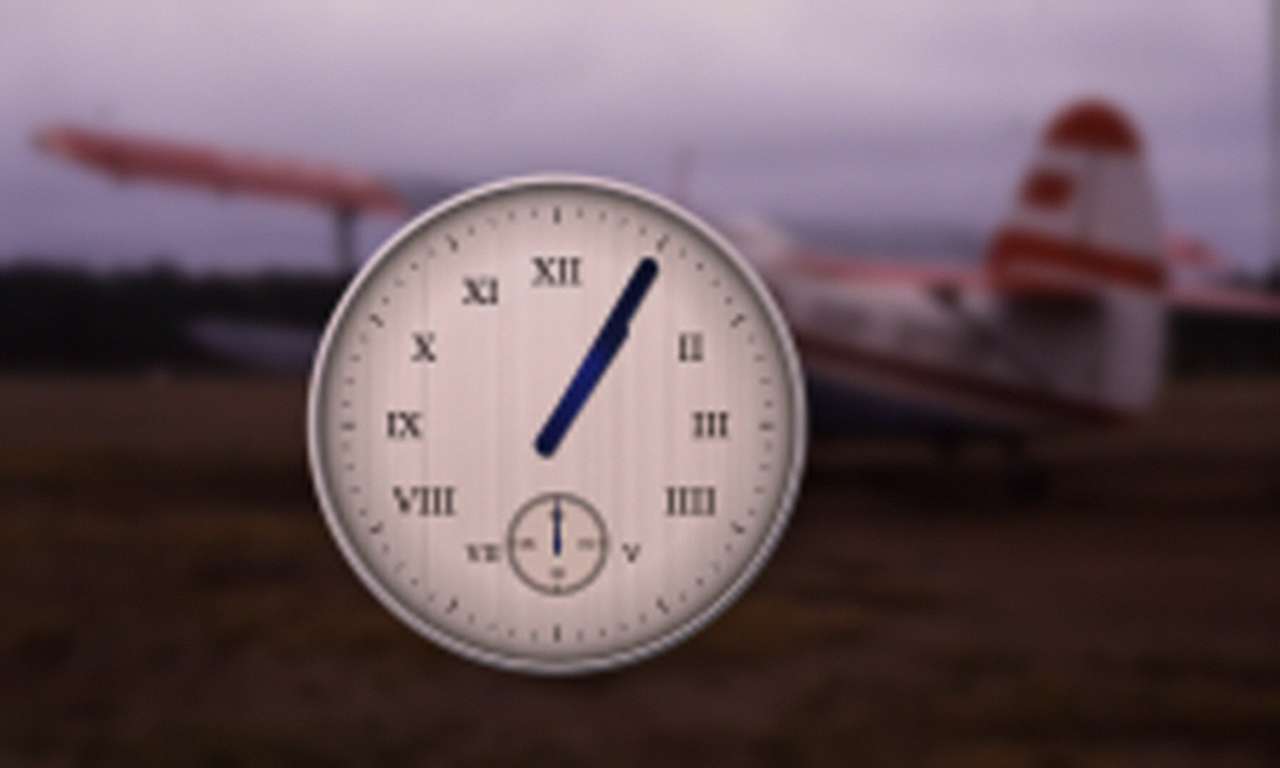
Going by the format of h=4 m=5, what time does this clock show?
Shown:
h=1 m=5
